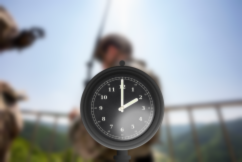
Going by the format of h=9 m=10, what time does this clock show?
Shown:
h=2 m=0
